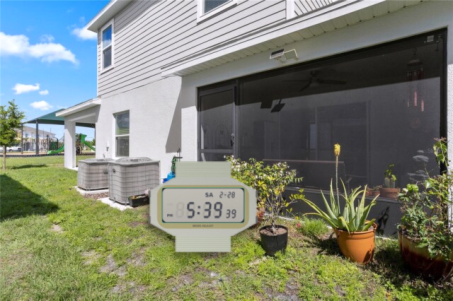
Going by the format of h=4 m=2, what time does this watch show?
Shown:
h=5 m=39
